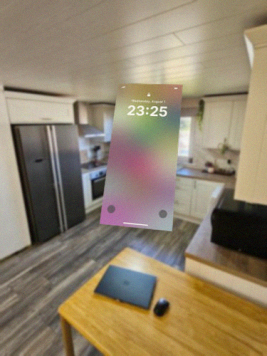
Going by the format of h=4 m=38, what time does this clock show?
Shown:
h=23 m=25
